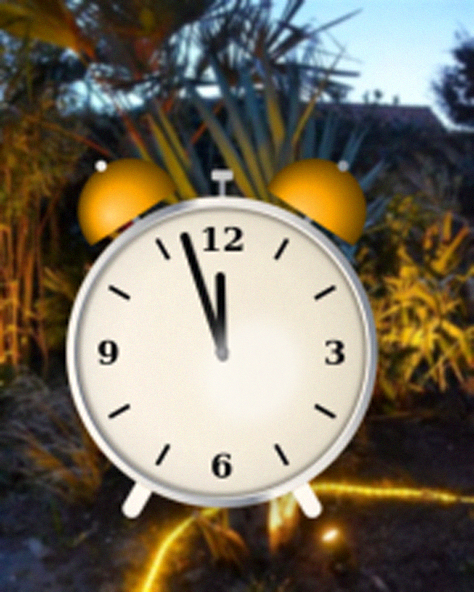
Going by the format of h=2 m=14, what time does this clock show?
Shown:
h=11 m=57
